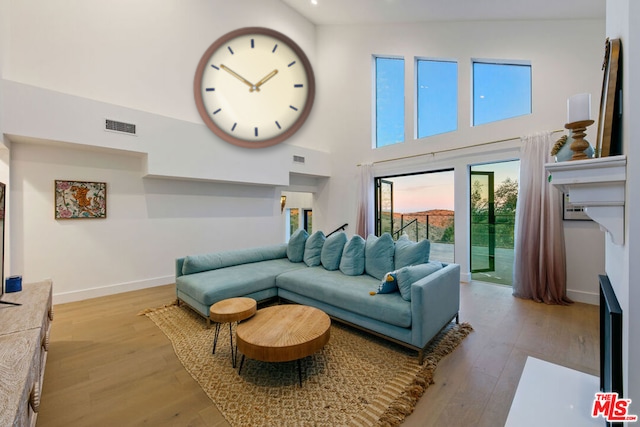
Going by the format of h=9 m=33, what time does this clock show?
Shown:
h=1 m=51
